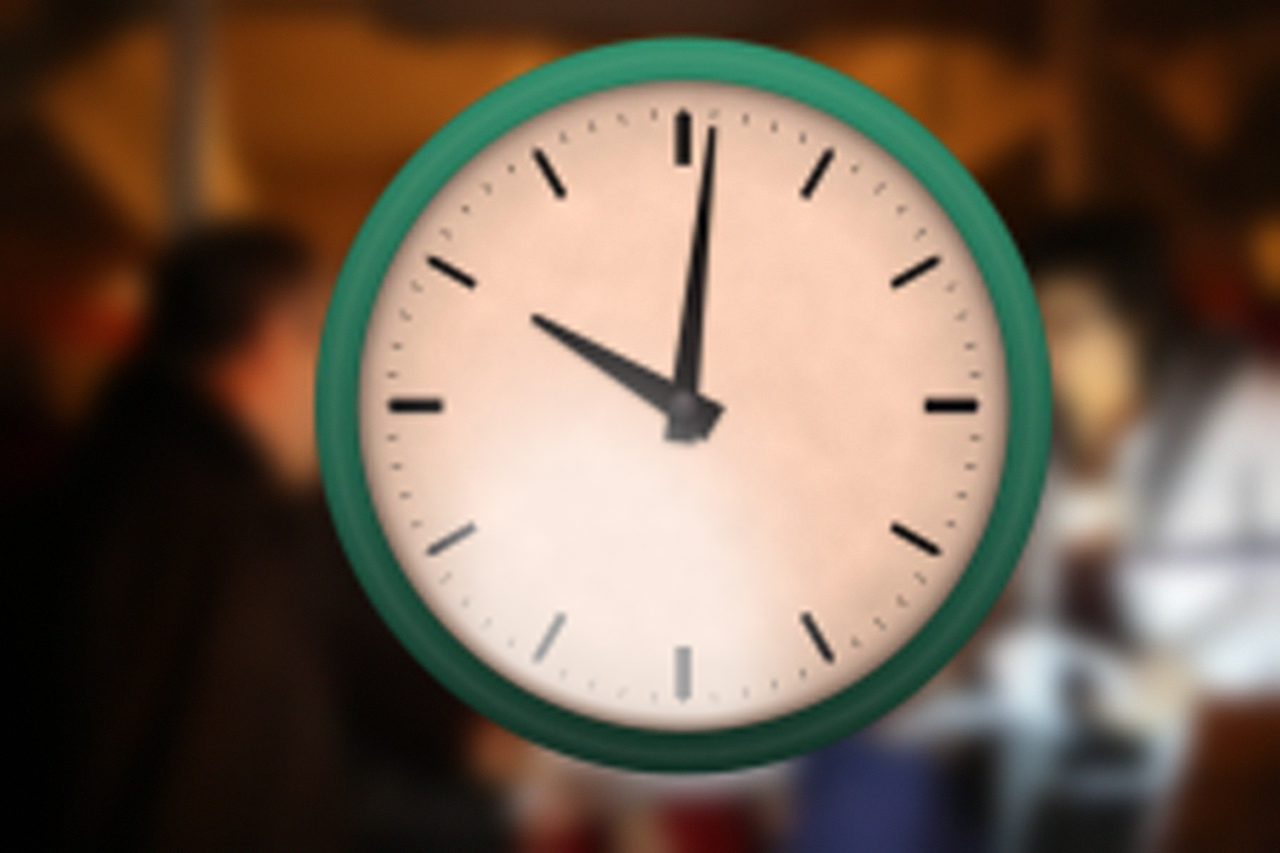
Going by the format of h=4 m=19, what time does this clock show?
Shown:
h=10 m=1
